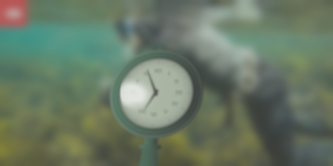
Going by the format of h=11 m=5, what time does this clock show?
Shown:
h=6 m=56
